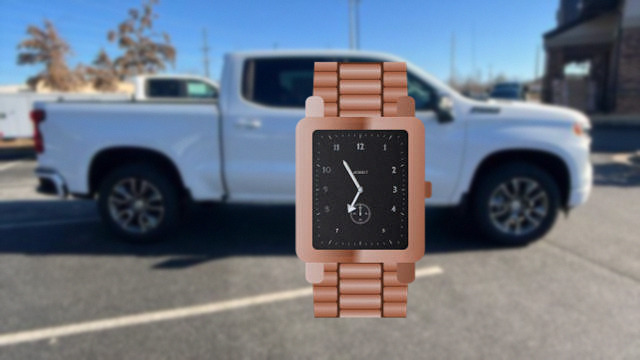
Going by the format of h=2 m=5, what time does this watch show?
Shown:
h=6 m=55
